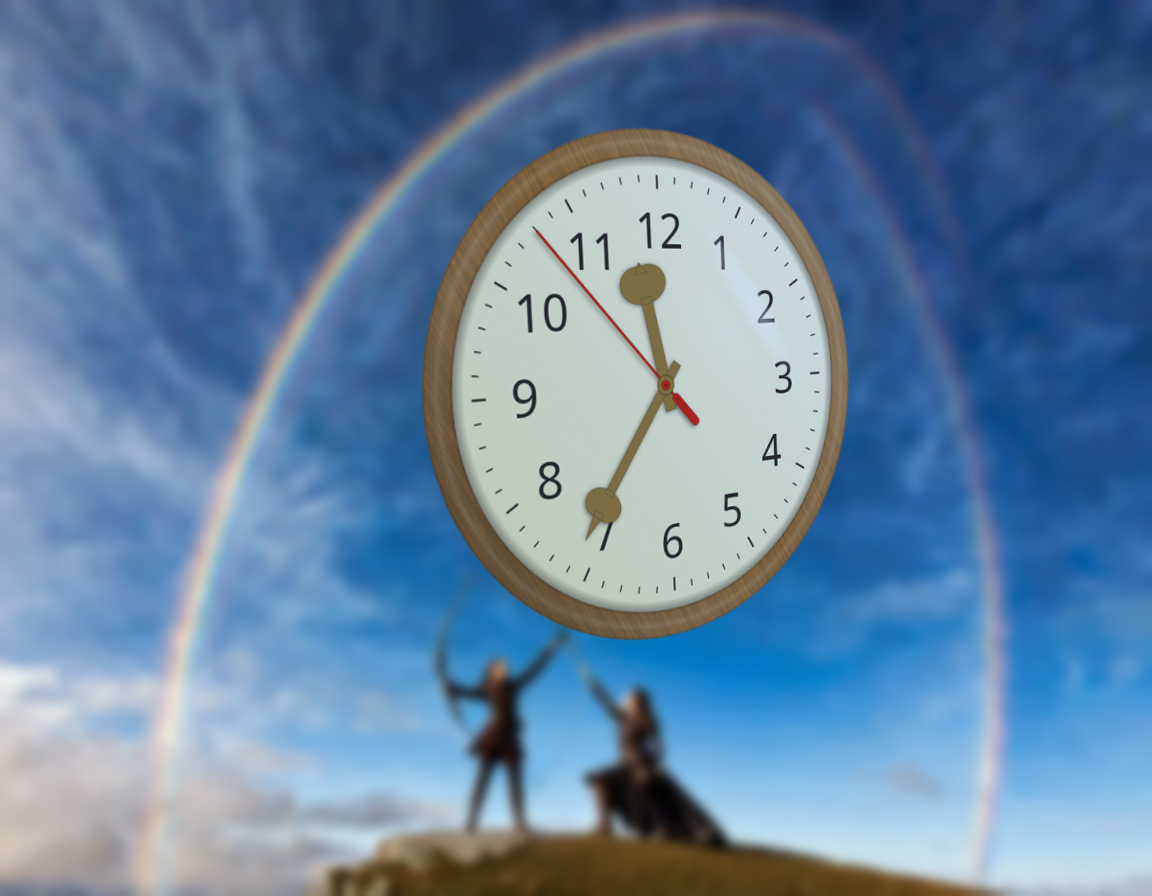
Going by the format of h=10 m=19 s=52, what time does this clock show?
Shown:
h=11 m=35 s=53
